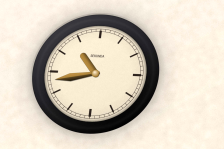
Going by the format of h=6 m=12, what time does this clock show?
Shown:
h=10 m=43
